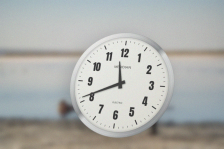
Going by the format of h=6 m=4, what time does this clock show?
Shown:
h=11 m=41
